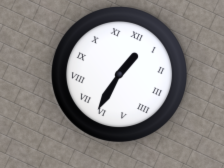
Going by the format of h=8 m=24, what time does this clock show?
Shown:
h=12 m=31
